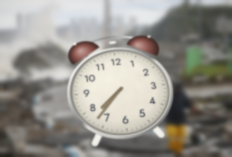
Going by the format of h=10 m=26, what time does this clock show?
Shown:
h=7 m=37
